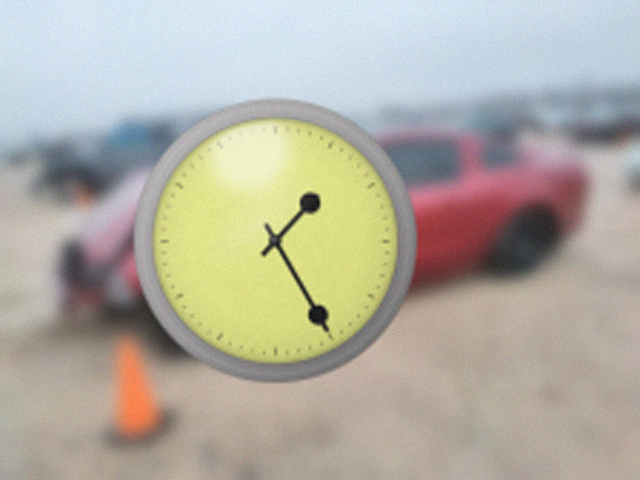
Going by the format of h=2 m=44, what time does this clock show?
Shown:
h=1 m=25
